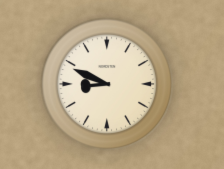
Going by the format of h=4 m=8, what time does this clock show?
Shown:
h=8 m=49
